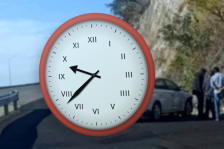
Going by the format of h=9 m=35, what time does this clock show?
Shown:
h=9 m=38
